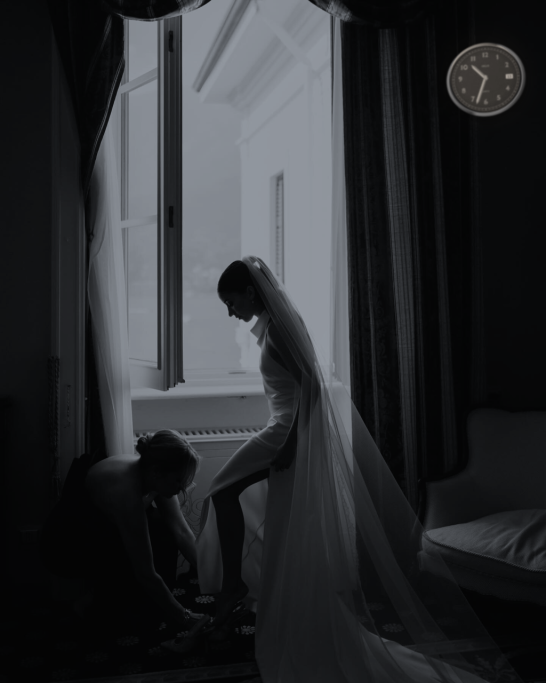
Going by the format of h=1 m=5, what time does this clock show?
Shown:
h=10 m=33
